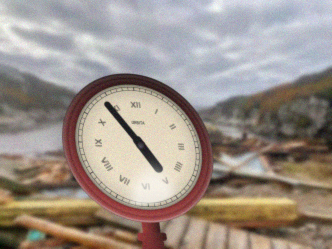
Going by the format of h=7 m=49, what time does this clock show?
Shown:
h=4 m=54
